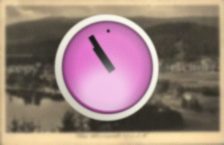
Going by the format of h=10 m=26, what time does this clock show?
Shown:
h=10 m=55
